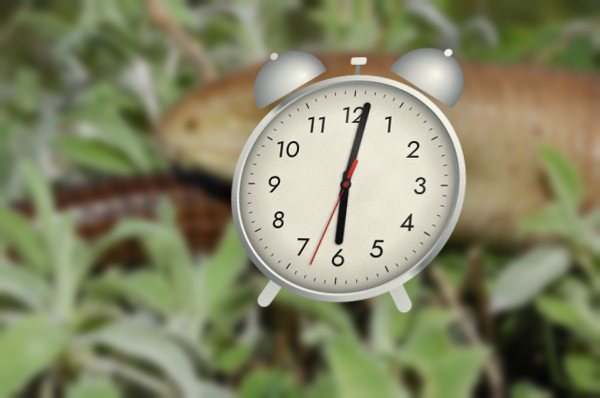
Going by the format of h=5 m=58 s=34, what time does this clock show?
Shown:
h=6 m=1 s=33
